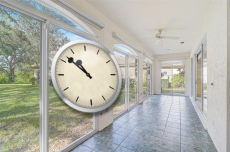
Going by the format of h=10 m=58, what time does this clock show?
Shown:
h=10 m=52
